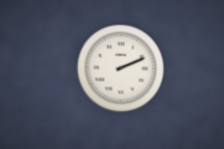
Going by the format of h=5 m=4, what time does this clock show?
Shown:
h=2 m=11
